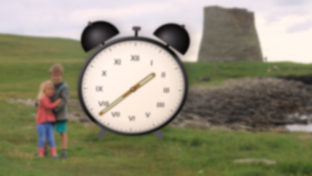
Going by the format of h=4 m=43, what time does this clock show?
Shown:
h=1 m=38
